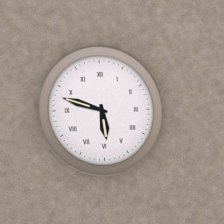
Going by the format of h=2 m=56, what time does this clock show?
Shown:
h=5 m=48
